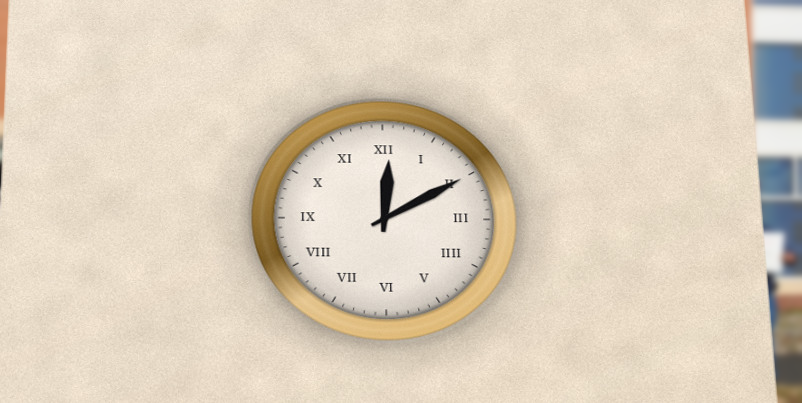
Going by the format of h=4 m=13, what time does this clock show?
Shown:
h=12 m=10
